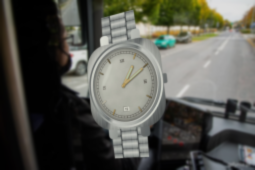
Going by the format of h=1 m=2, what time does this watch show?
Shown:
h=1 m=10
